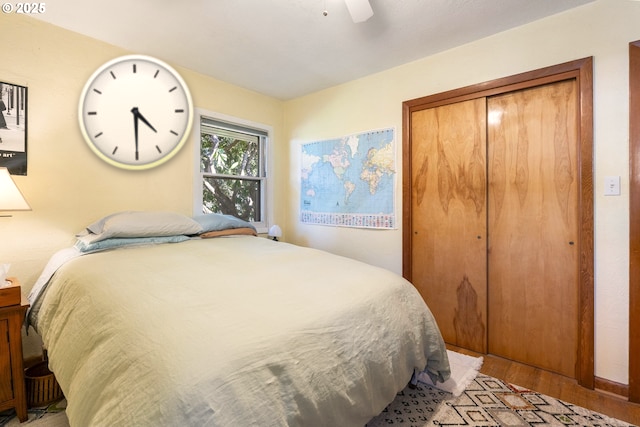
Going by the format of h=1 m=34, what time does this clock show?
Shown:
h=4 m=30
